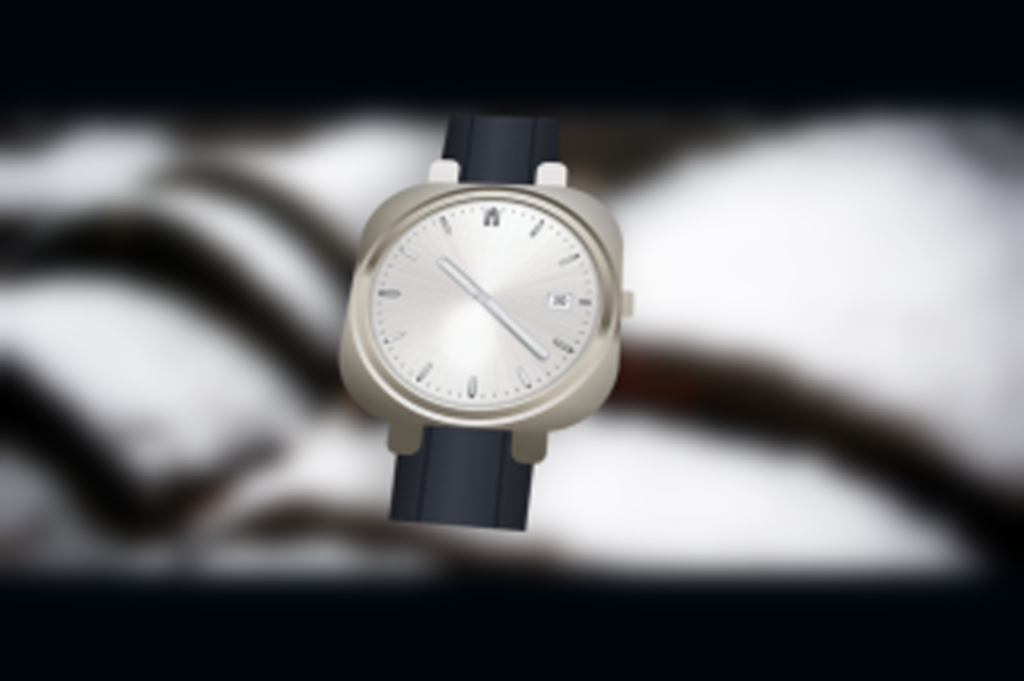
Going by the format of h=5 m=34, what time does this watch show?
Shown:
h=10 m=22
